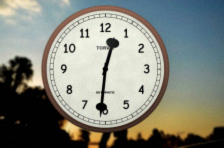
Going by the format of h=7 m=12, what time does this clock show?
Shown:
h=12 m=31
